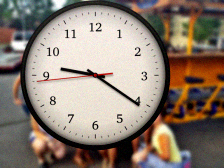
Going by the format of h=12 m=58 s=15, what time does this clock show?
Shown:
h=9 m=20 s=44
